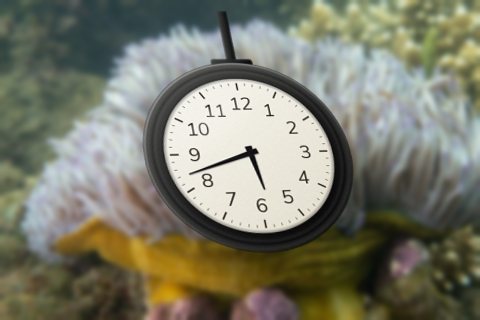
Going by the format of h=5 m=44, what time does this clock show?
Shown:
h=5 m=42
